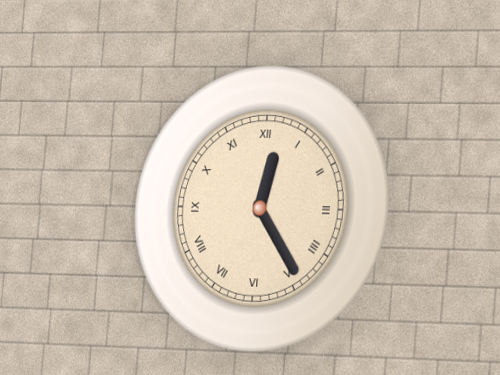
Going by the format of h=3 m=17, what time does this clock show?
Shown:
h=12 m=24
